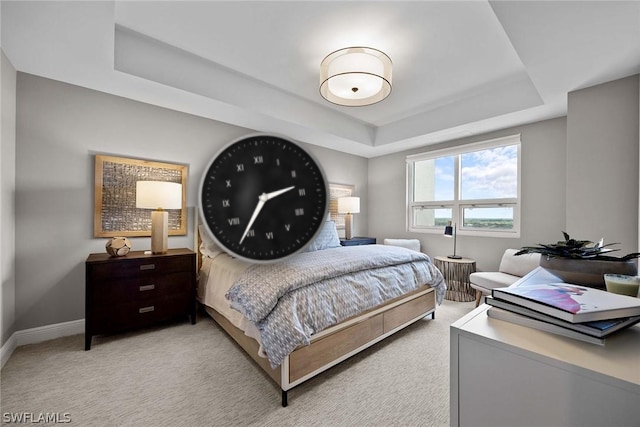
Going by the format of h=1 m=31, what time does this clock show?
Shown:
h=2 m=36
